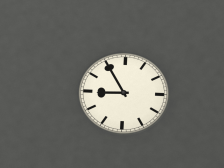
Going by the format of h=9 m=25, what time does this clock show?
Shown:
h=8 m=55
